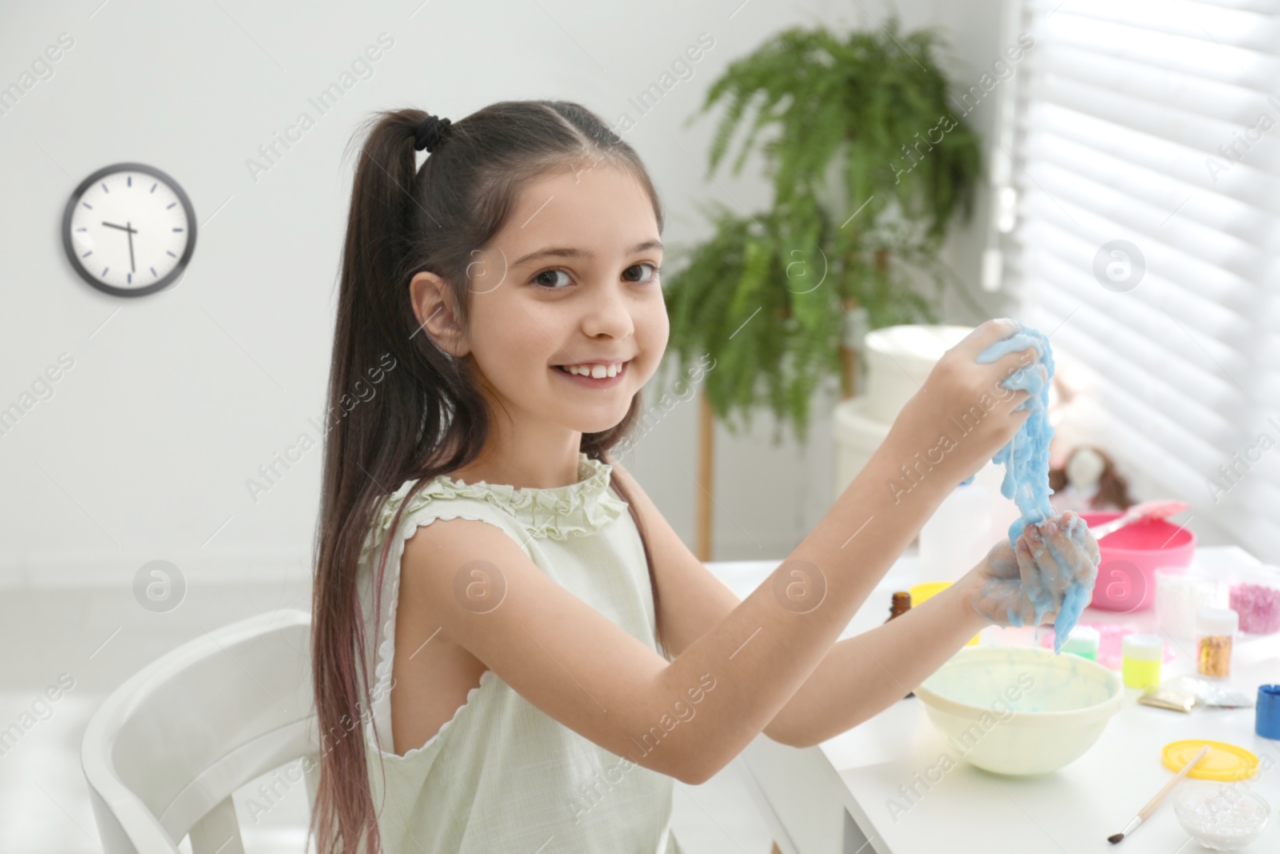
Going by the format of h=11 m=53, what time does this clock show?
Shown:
h=9 m=29
